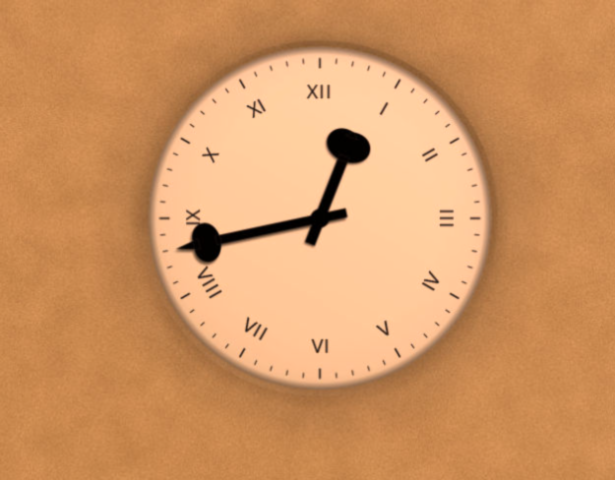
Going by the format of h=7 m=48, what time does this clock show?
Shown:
h=12 m=43
